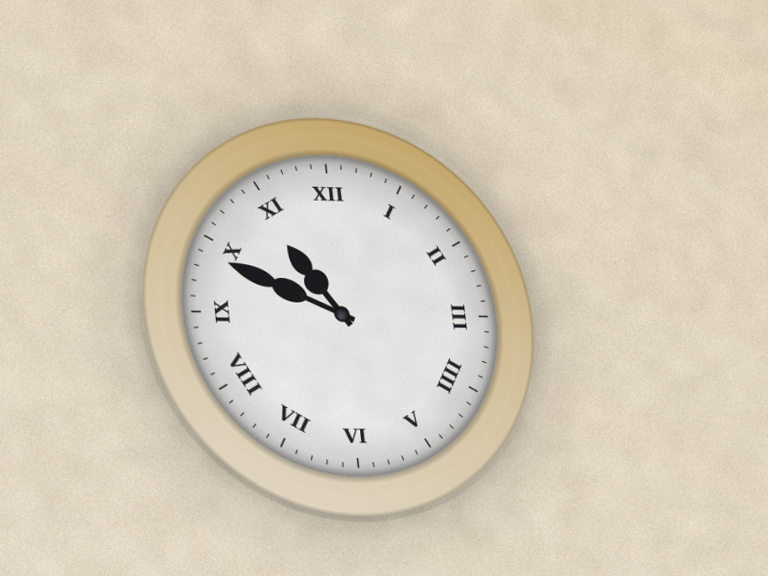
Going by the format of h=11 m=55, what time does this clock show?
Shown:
h=10 m=49
